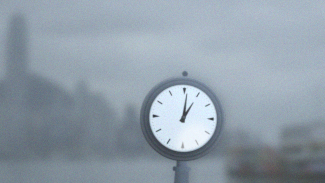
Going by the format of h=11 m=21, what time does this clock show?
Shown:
h=1 m=1
